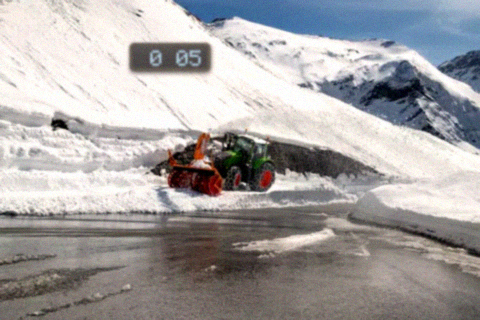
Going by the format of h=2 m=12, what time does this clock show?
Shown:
h=0 m=5
